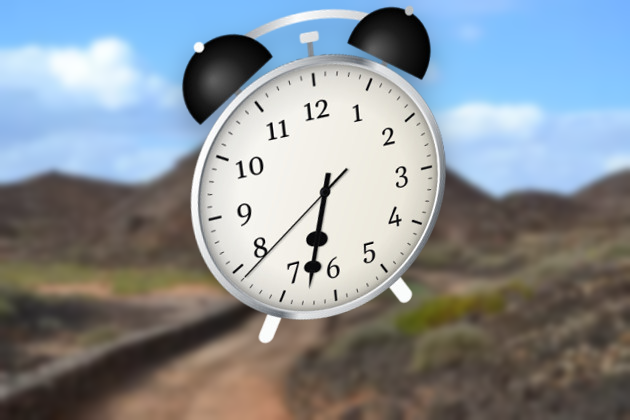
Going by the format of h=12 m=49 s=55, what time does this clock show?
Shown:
h=6 m=32 s=39
